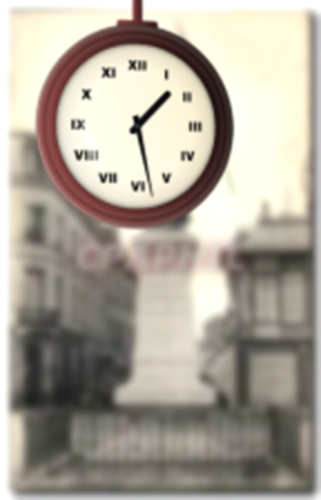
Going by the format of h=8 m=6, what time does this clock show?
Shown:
h=1 m=28
